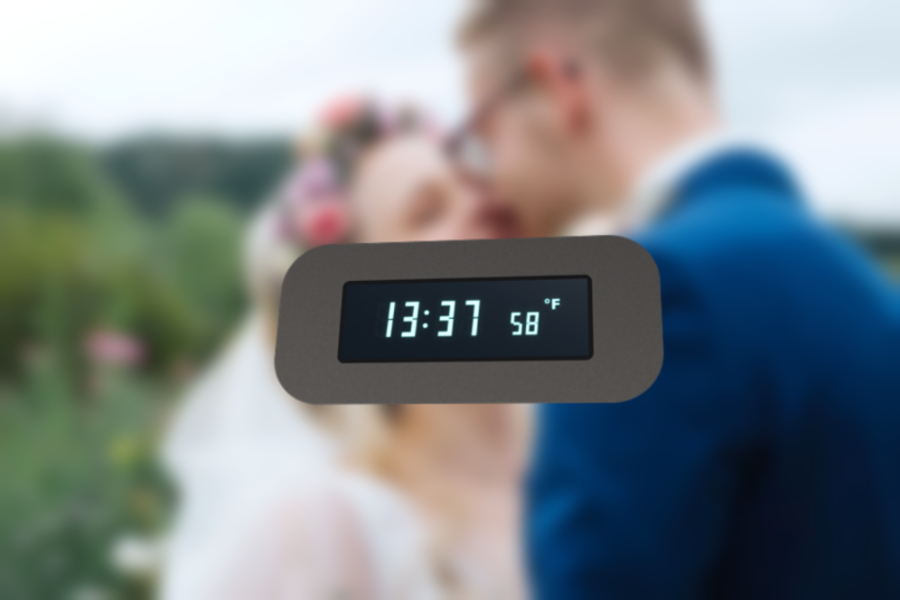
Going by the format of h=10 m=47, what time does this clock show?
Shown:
h=13 m=37
